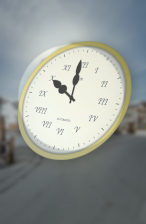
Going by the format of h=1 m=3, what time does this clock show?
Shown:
h=9 m=59
